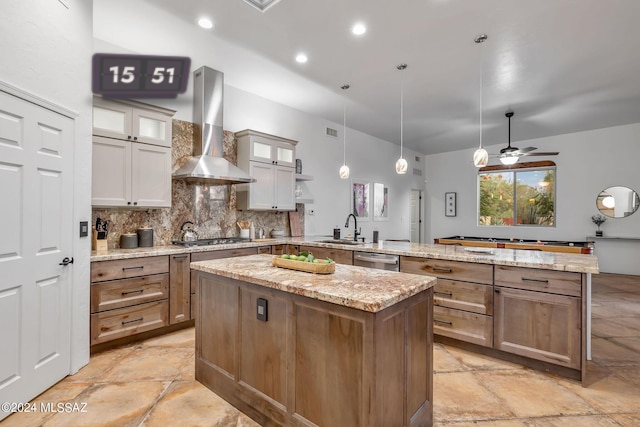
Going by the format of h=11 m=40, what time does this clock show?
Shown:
h=15 m=51
